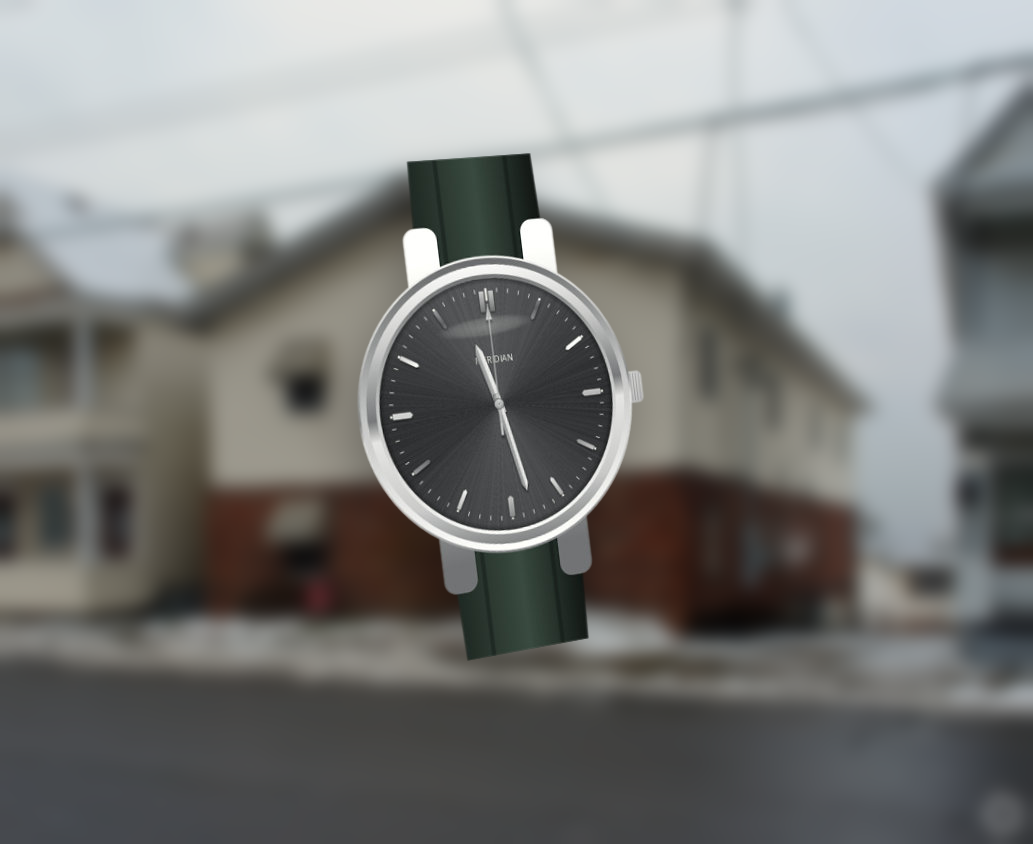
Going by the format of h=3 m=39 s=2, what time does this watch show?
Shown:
h=11 m=28 s=0
